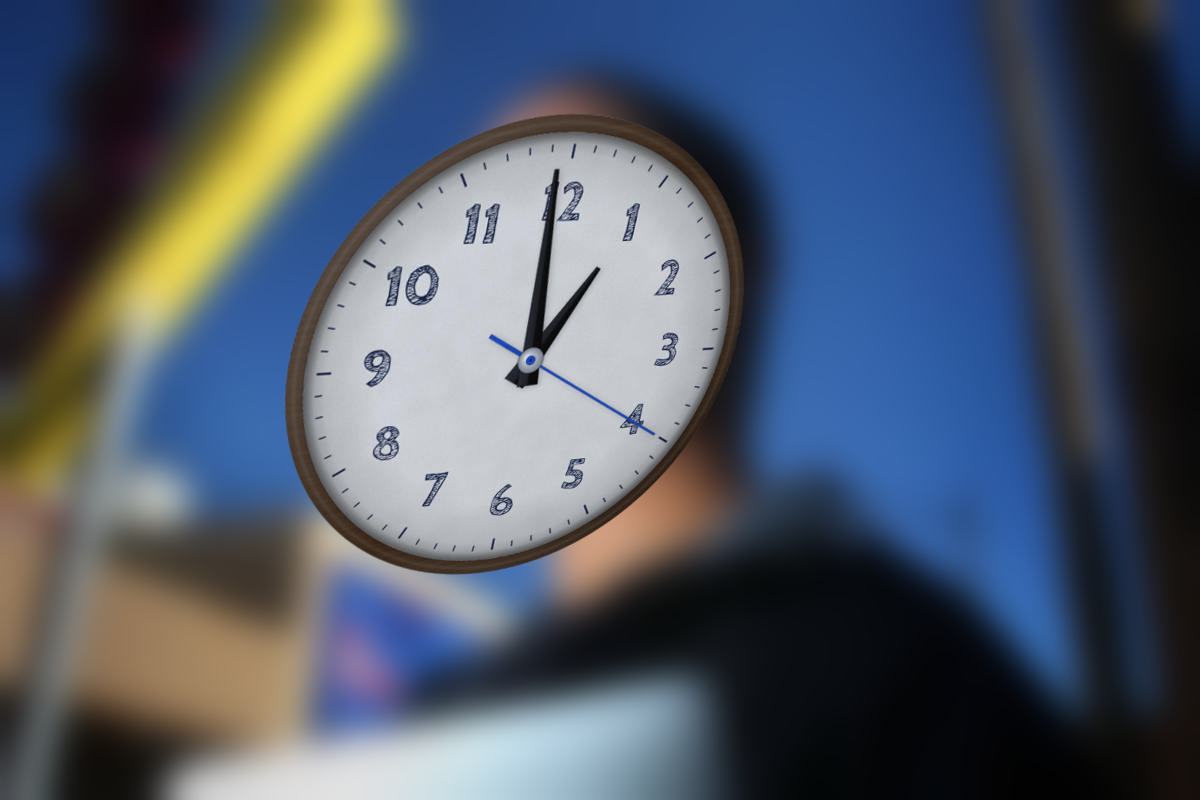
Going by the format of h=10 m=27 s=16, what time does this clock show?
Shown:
h=12 m=59 s=20
